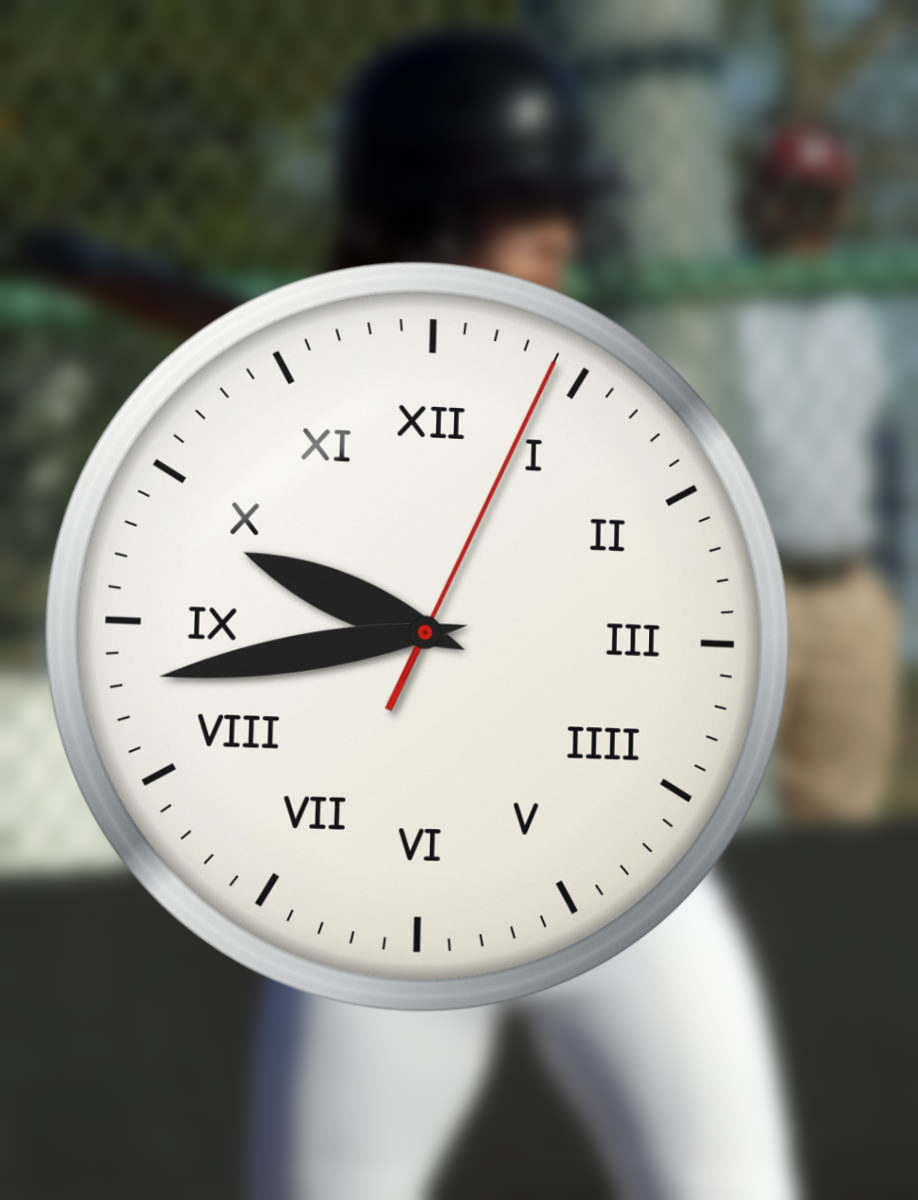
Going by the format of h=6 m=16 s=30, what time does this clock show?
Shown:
h=9 m=43 s=4
